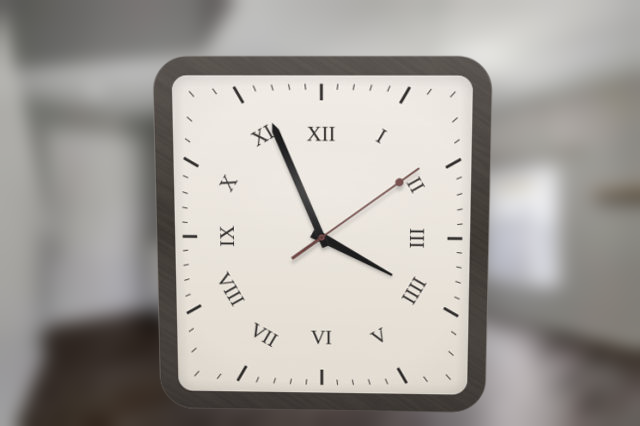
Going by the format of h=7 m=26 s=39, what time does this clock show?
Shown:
h=3 m=56 s=9
